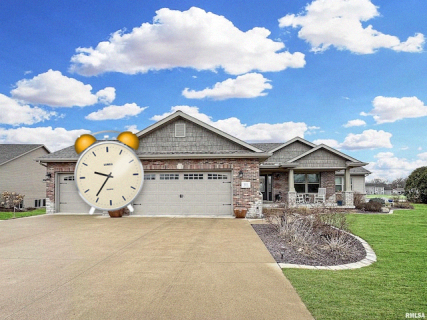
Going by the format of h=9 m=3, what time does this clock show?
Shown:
h=9 m=36
